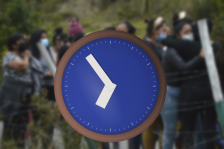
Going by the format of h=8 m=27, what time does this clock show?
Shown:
h=6 m=54
